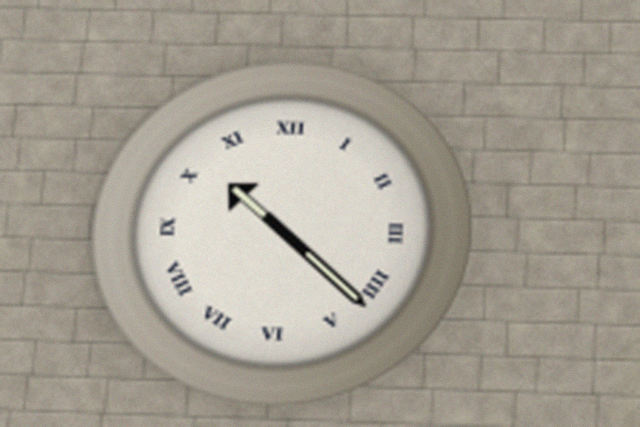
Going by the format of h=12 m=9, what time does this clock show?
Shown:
h=10 m=22
